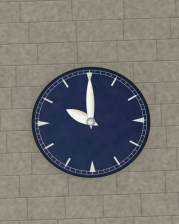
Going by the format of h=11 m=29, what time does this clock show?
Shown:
h=10 m=0
